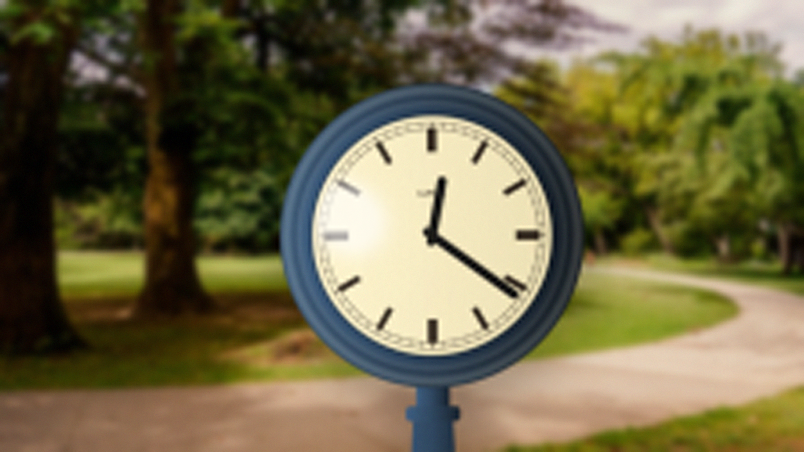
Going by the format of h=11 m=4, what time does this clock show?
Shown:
h=12 m=21
